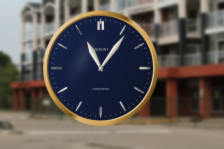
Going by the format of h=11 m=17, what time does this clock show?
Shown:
h=11 m=6
